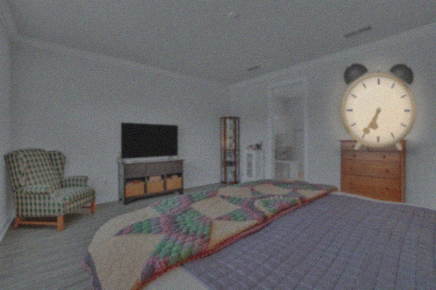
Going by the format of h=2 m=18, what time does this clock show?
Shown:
h=6 m=35
